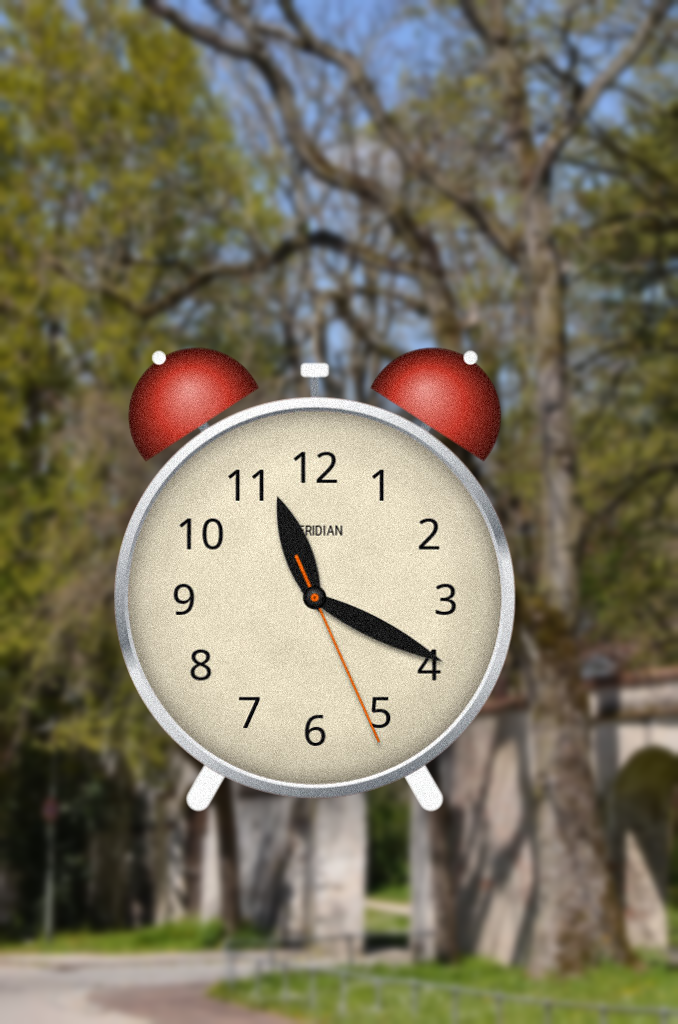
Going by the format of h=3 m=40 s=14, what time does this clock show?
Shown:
h=11 m=19 s=26
